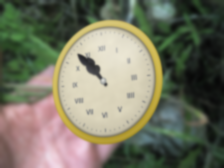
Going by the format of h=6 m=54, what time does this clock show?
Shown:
h=10 m=53
